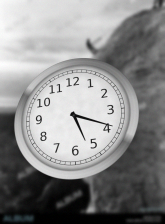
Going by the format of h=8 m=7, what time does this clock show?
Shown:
h=5 m=19
